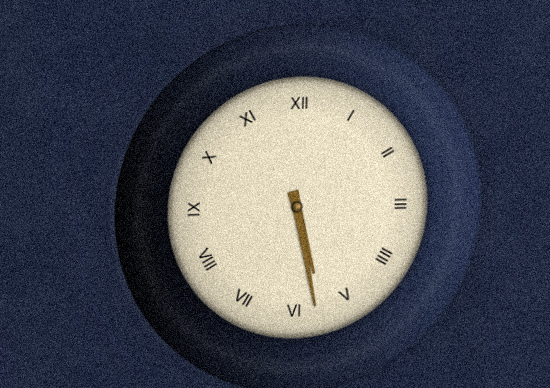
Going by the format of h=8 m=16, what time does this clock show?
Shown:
h=5 m=28
